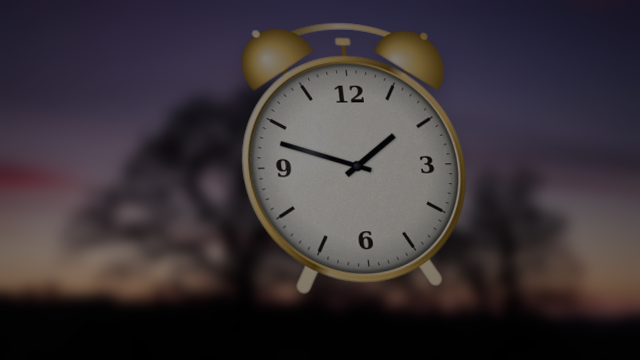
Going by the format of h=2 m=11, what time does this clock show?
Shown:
h=1 m=48
